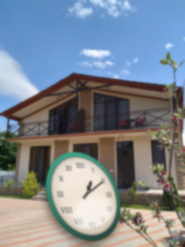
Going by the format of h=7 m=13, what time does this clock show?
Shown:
h=1 m=10
